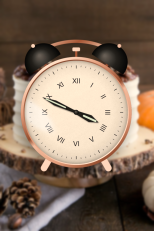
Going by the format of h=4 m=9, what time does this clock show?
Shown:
h=3 m=49
